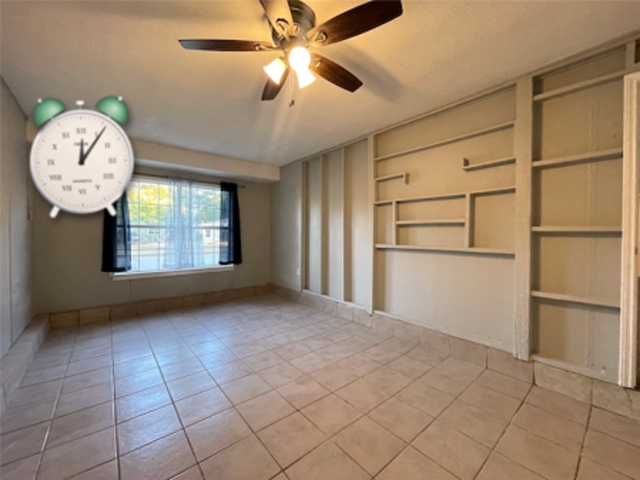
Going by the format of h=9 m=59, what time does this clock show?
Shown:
h=12 m=6
